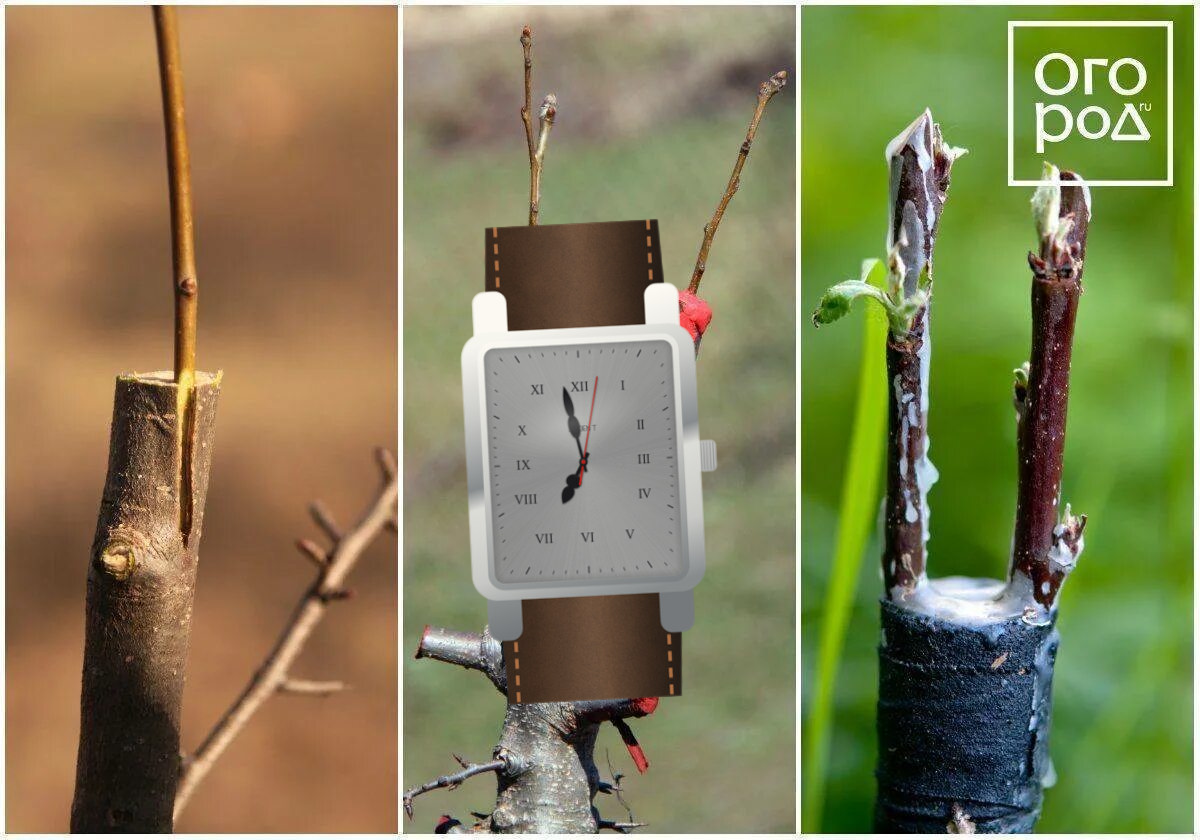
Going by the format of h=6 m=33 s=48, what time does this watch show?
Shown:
h=6 m=58 s=2
